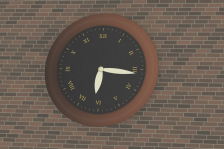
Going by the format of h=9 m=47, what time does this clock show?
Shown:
h=6 m=16
